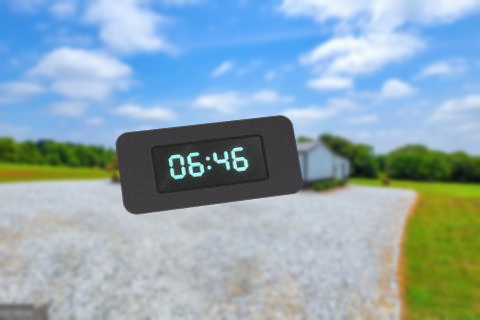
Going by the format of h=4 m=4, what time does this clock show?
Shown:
h=6 m=46
